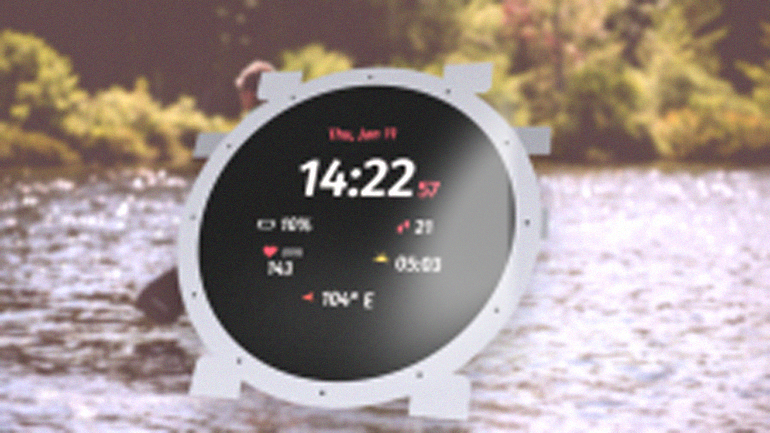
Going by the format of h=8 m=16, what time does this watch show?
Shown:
h=14 m=22
